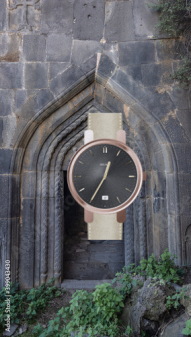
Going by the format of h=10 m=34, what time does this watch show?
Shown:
h=12 m=35
